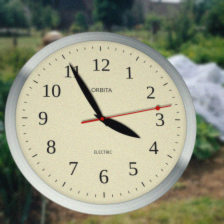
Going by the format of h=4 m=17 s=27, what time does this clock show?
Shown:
h=3 m=55 s=13
